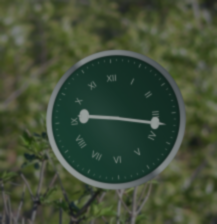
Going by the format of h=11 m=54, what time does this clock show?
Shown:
h=9 m=17
